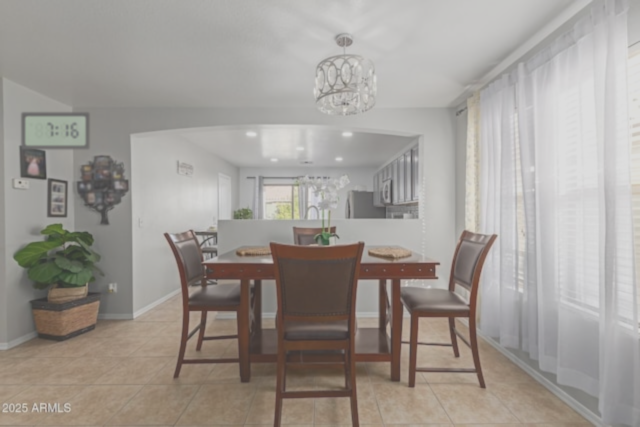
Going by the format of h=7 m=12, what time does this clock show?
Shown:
h=7 m=16
